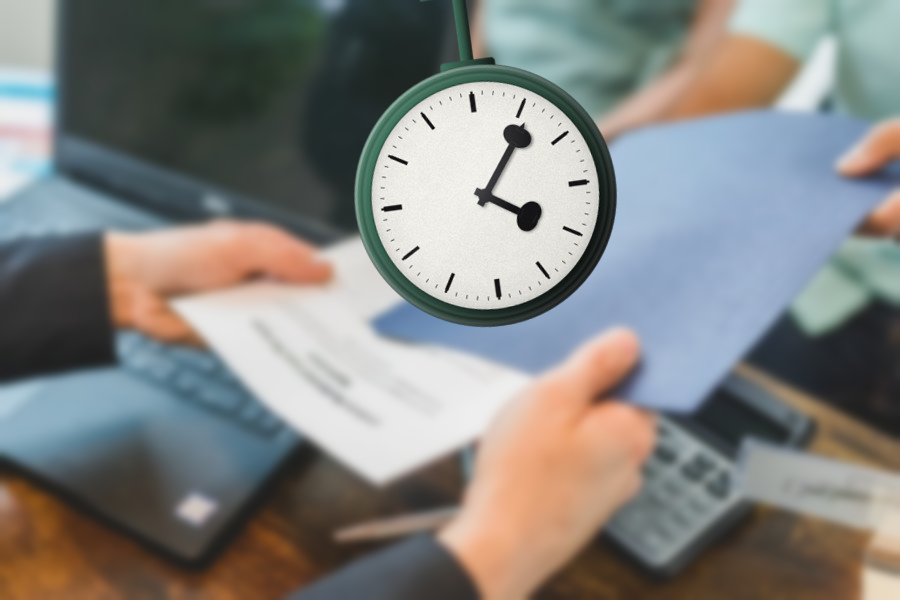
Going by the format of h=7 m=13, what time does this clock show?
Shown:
h=4 m=6
